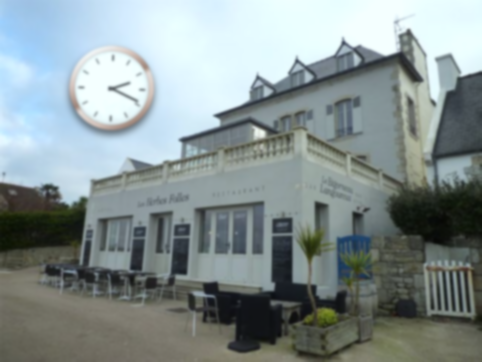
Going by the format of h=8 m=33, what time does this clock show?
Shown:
h=2 m=19
